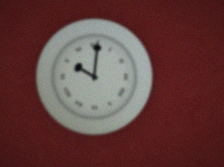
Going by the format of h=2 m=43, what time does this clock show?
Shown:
h=10 m=1
